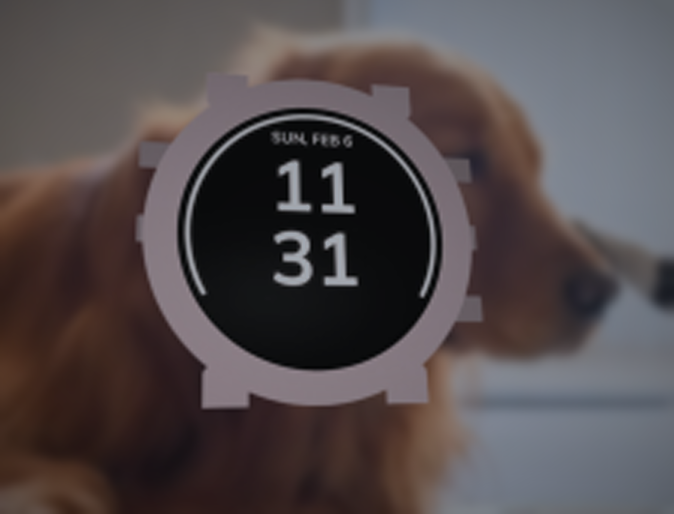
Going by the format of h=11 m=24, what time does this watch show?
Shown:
h=11 m=31
